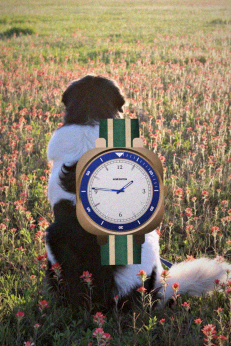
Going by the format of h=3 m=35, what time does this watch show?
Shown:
h=1 m=46
